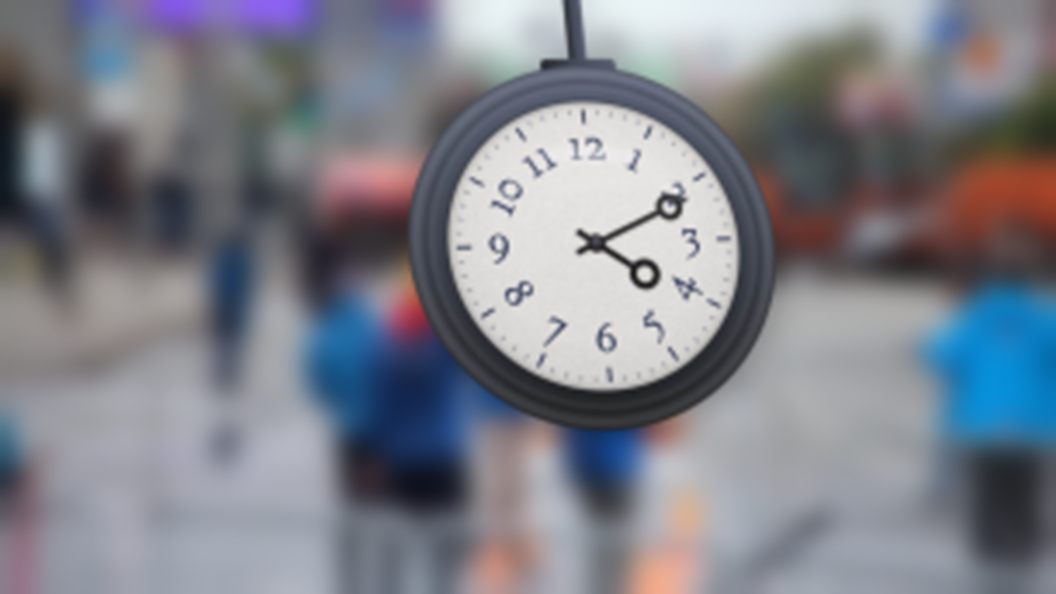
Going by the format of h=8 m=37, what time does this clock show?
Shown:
h=4 m=11
